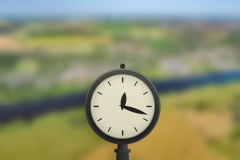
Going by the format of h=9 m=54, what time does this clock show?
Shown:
h=12 m=18
